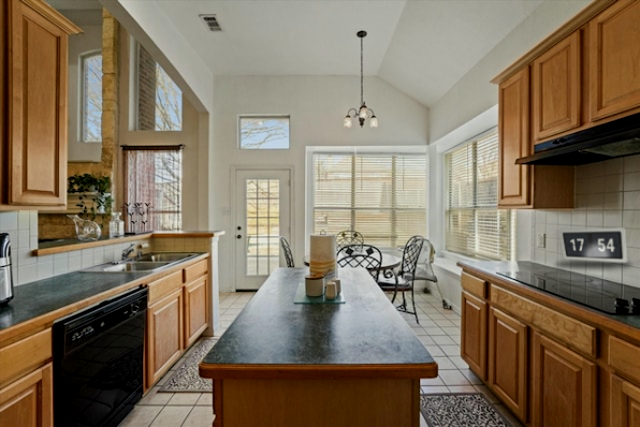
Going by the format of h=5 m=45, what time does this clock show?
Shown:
h=17 m=54
